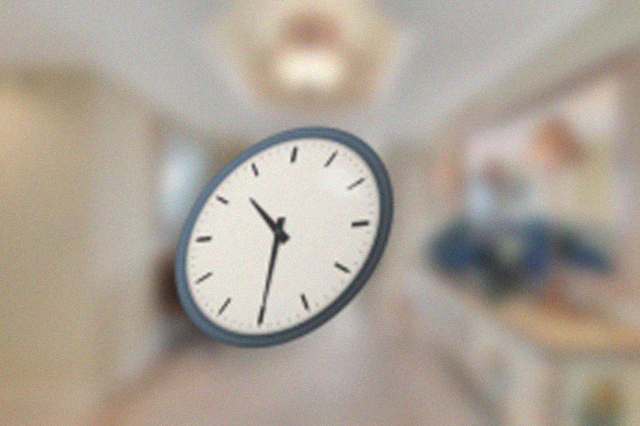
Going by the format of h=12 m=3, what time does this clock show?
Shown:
h=10 m=30
